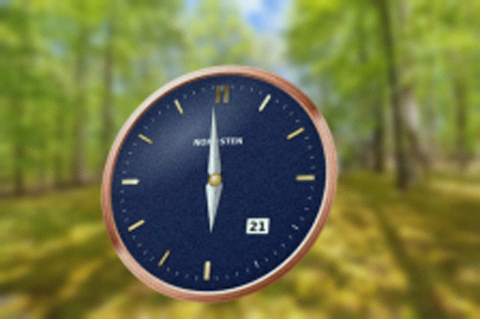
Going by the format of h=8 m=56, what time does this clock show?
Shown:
h=5 m=59
